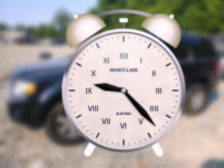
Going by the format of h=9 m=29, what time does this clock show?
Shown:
h=9 m=23
